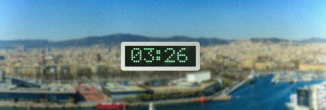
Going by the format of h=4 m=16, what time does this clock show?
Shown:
h=3 m=26
